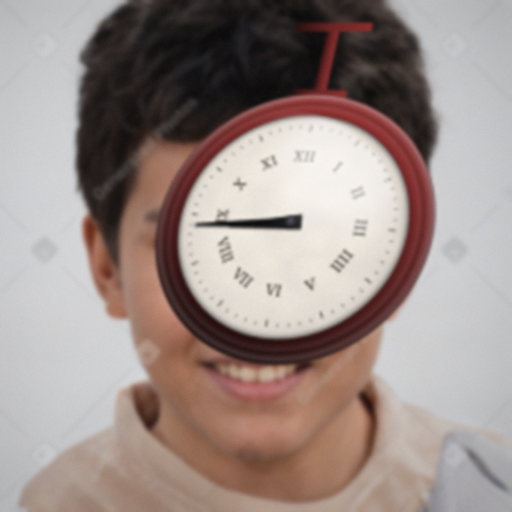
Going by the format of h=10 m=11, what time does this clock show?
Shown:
h=8 m=44
